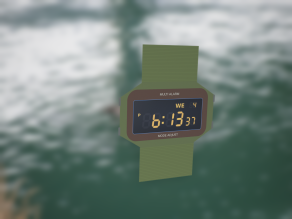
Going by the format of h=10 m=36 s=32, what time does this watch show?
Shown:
h=6 m=13 s=37
